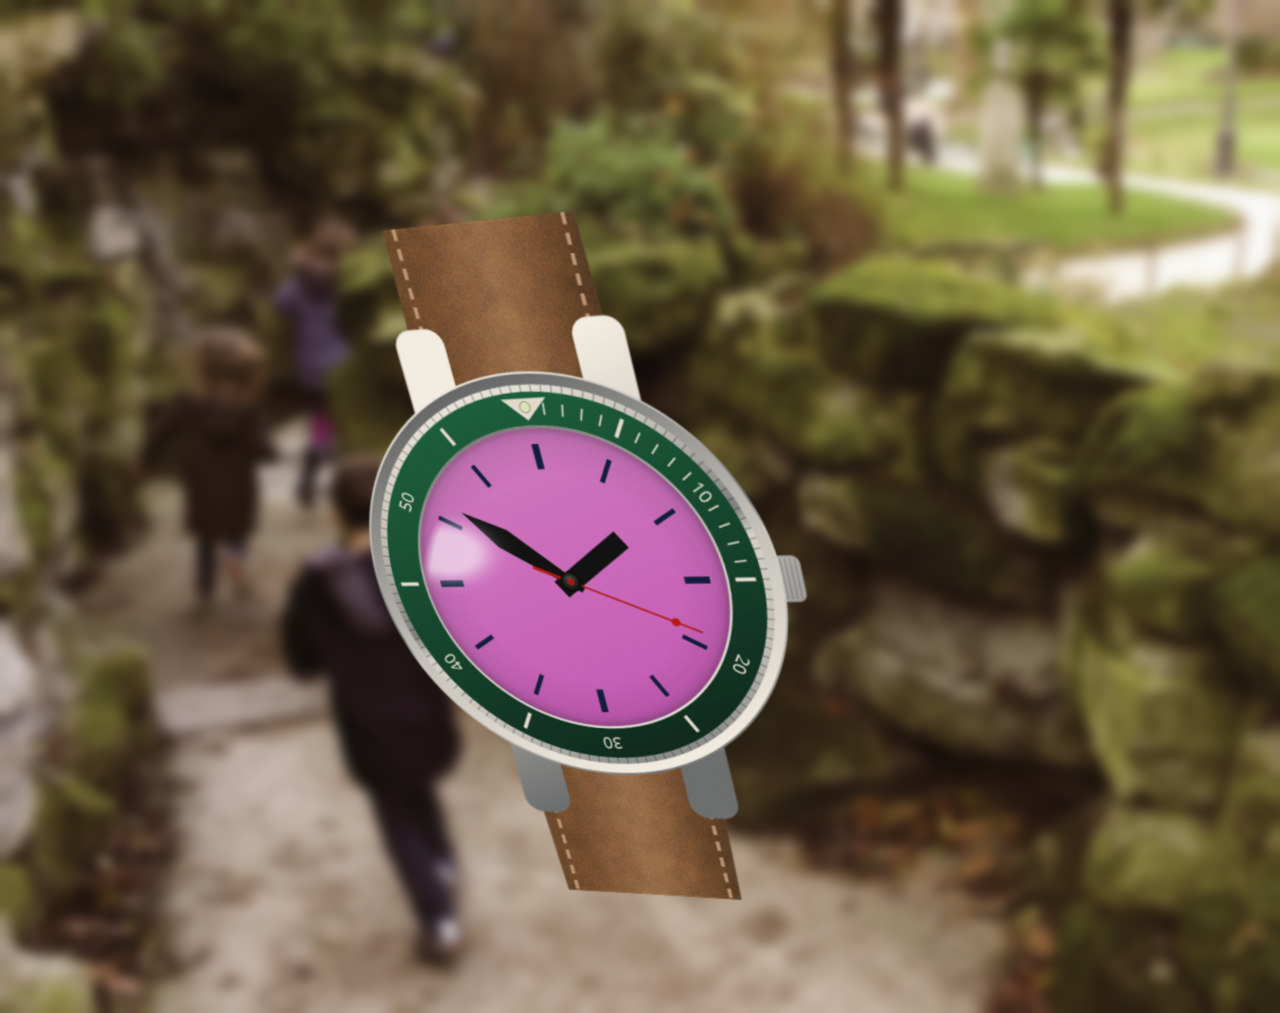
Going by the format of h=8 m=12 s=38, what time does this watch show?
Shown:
h=1 m=51 s=19
